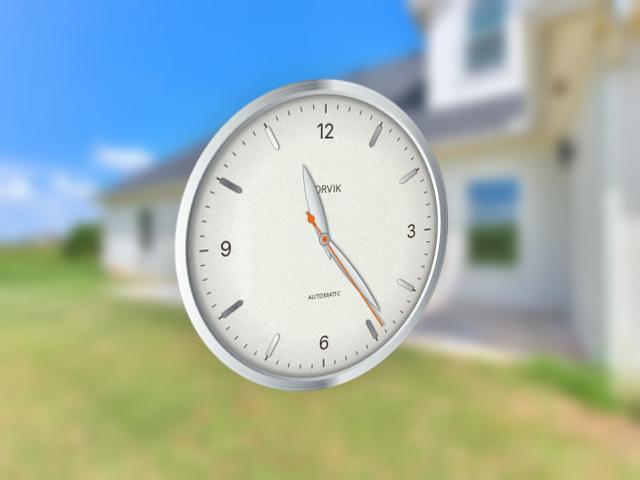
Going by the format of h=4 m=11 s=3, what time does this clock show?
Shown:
h=11 m=23 s=24
